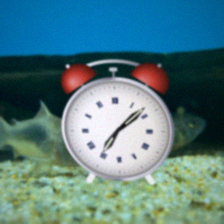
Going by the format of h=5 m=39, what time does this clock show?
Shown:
h=7 m=8
